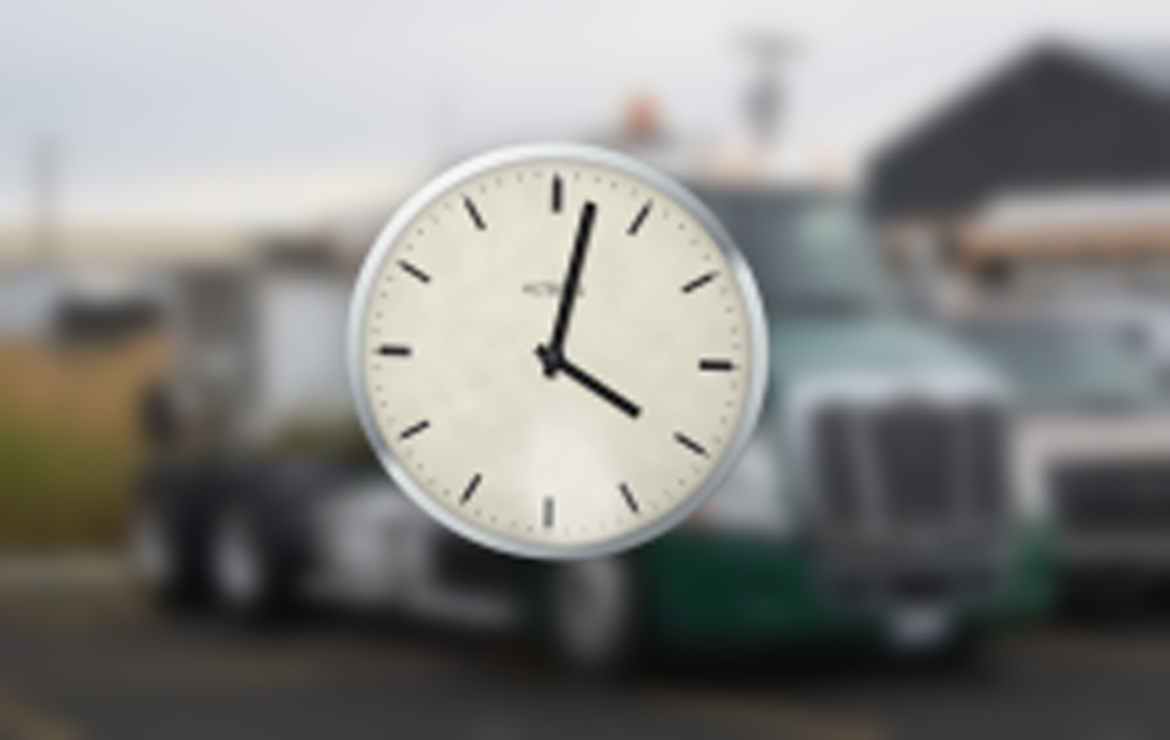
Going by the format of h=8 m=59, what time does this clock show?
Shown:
h=4 m=2
